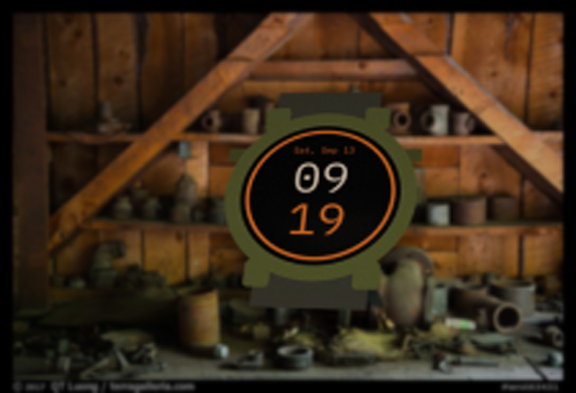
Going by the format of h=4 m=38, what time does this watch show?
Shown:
h=9 m=19
